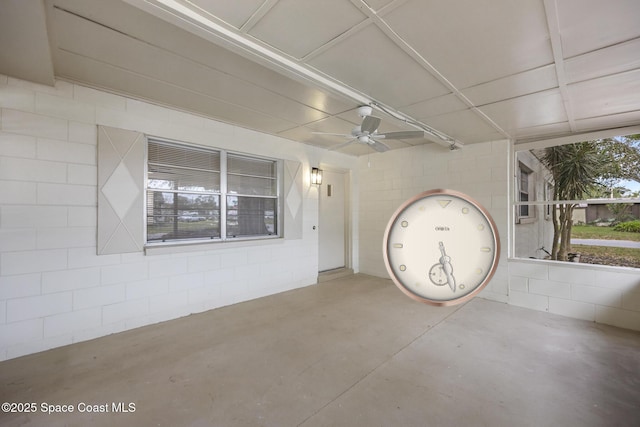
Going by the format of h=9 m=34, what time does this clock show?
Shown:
h=5 m=27
